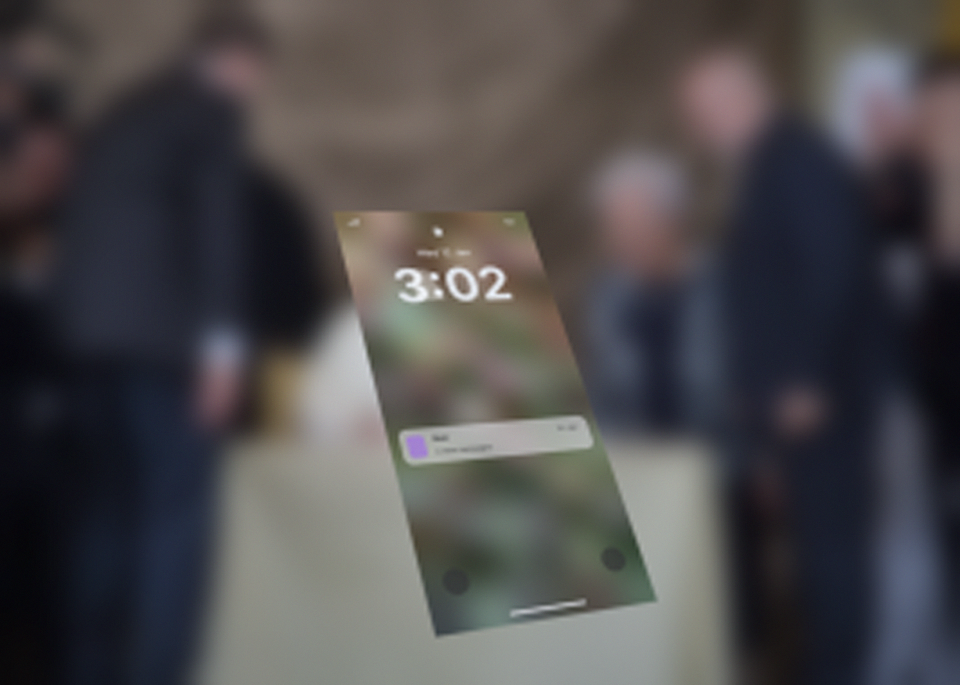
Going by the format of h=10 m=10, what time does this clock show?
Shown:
h=3 m=2
